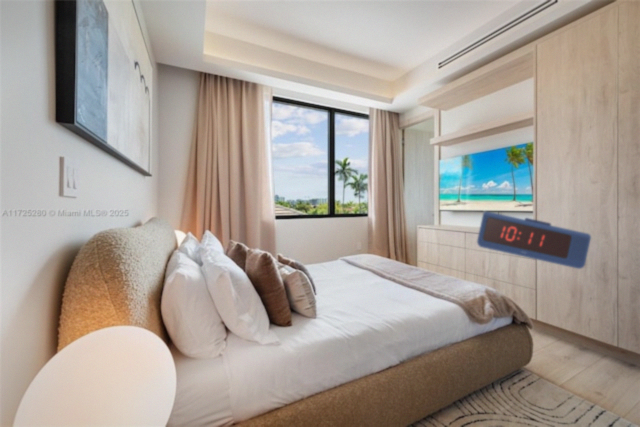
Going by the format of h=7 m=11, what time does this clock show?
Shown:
h=10 m=11
